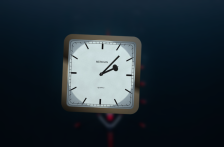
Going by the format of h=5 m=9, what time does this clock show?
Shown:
h=2 m=7
